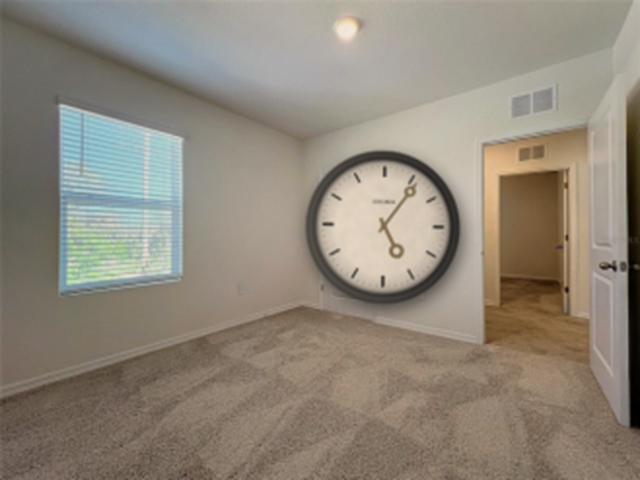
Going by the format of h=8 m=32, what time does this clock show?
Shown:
h=5 m=6
